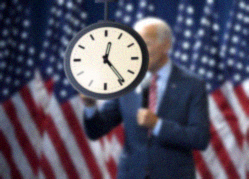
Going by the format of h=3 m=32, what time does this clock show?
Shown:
h=12 m=24
